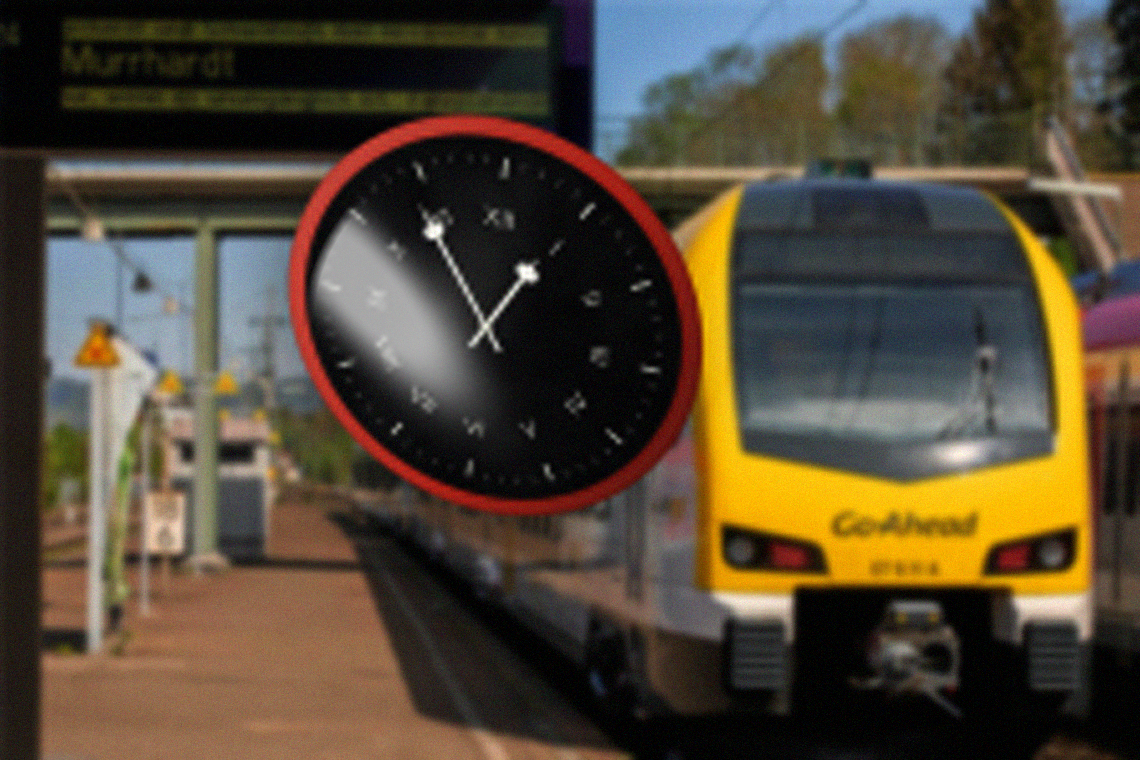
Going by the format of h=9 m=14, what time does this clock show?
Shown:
h=12 m=54
